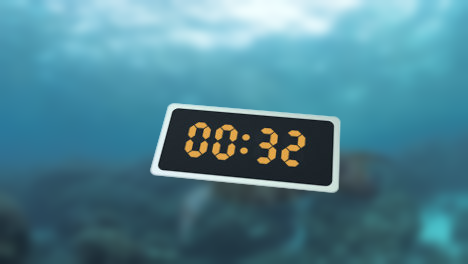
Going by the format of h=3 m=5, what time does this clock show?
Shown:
h=0 m=32
